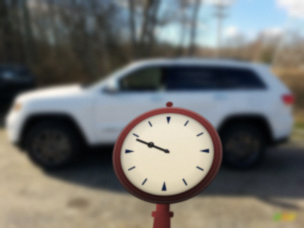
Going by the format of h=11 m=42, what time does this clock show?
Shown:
h=9 m=49
